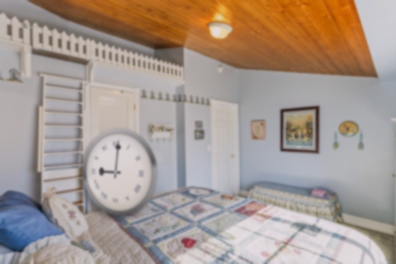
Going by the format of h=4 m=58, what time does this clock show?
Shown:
h=9 m=1
